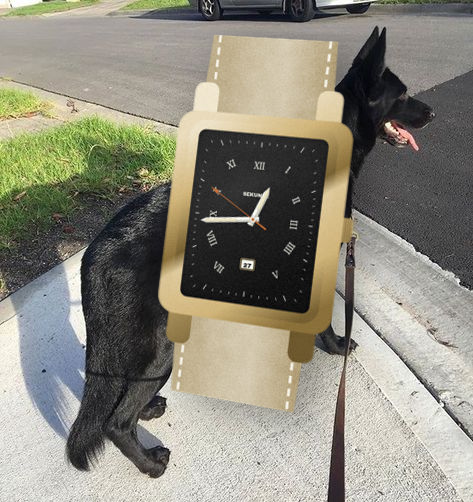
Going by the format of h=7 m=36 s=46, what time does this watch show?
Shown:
h=12 m=43 s=50
